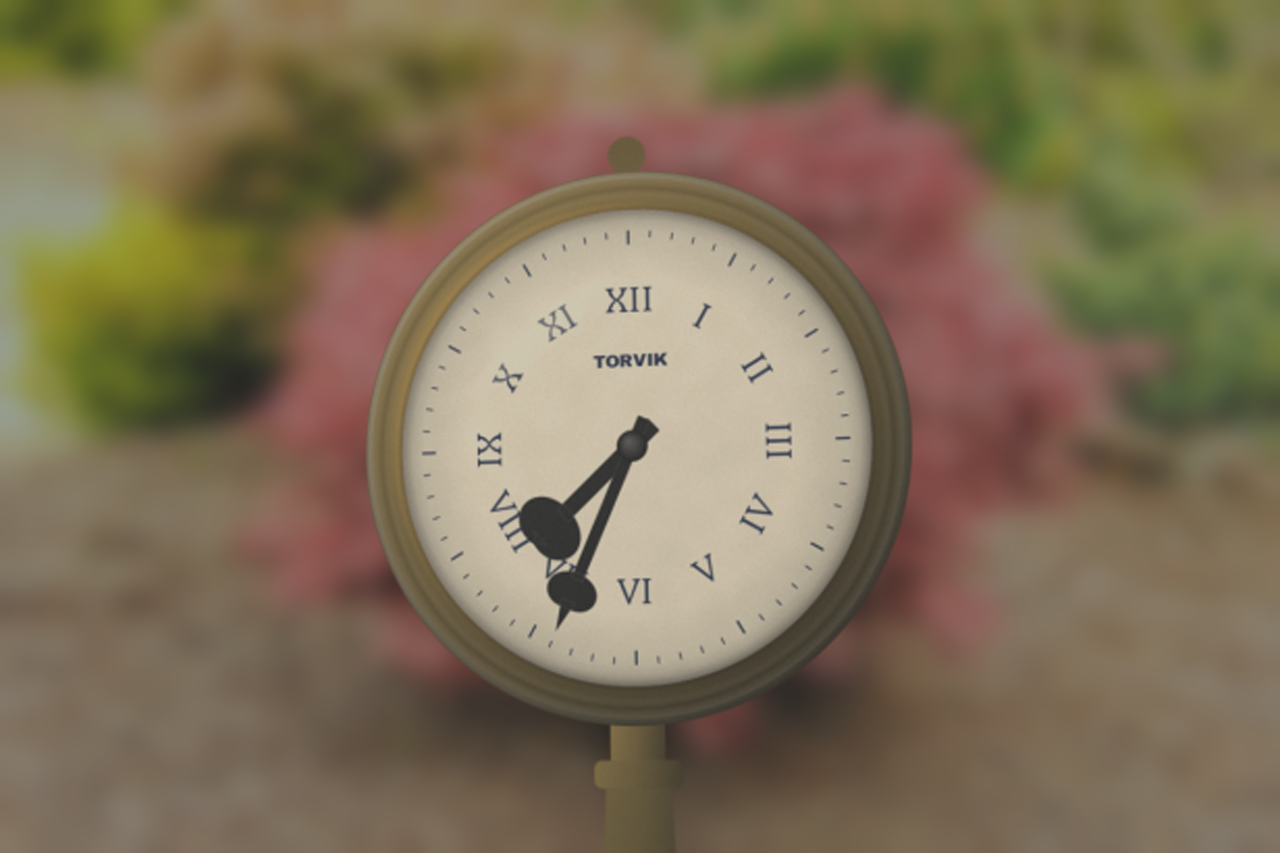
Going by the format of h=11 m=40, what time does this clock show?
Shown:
h=7 m=34
